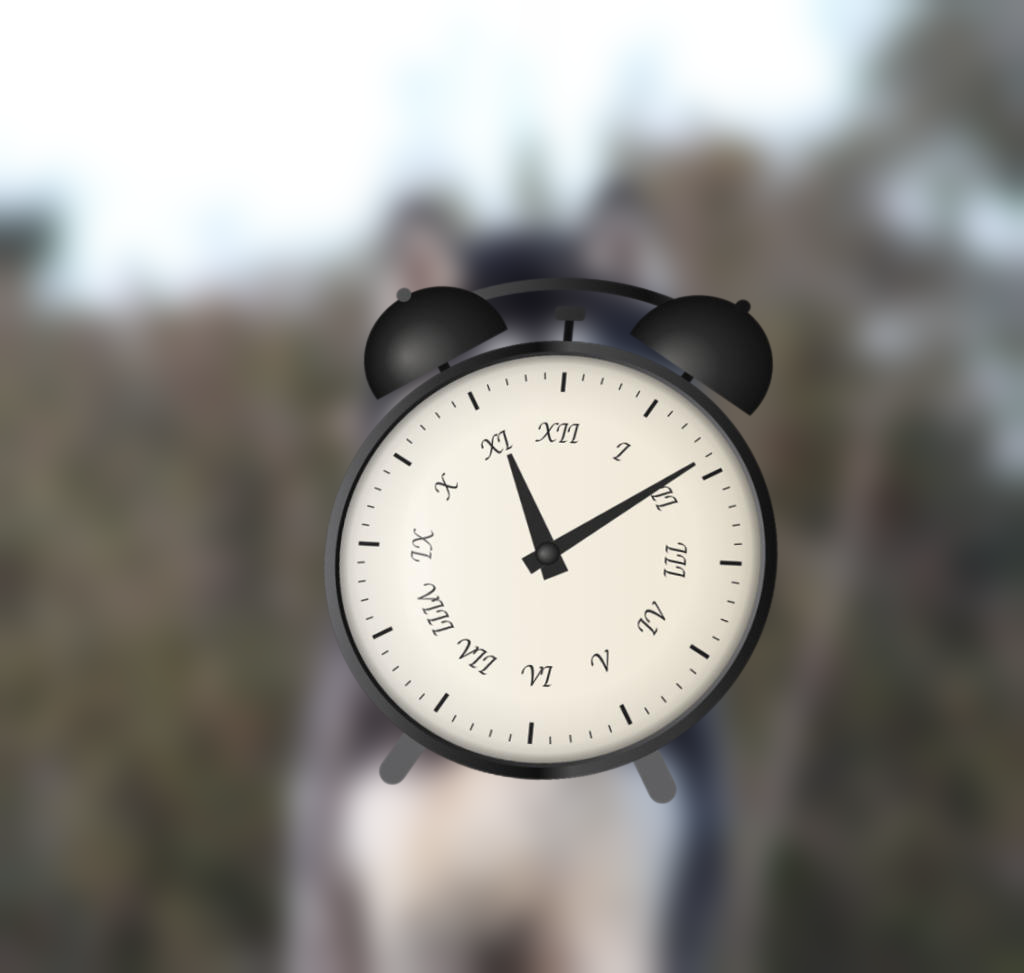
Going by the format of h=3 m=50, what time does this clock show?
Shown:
h=11 m=9
